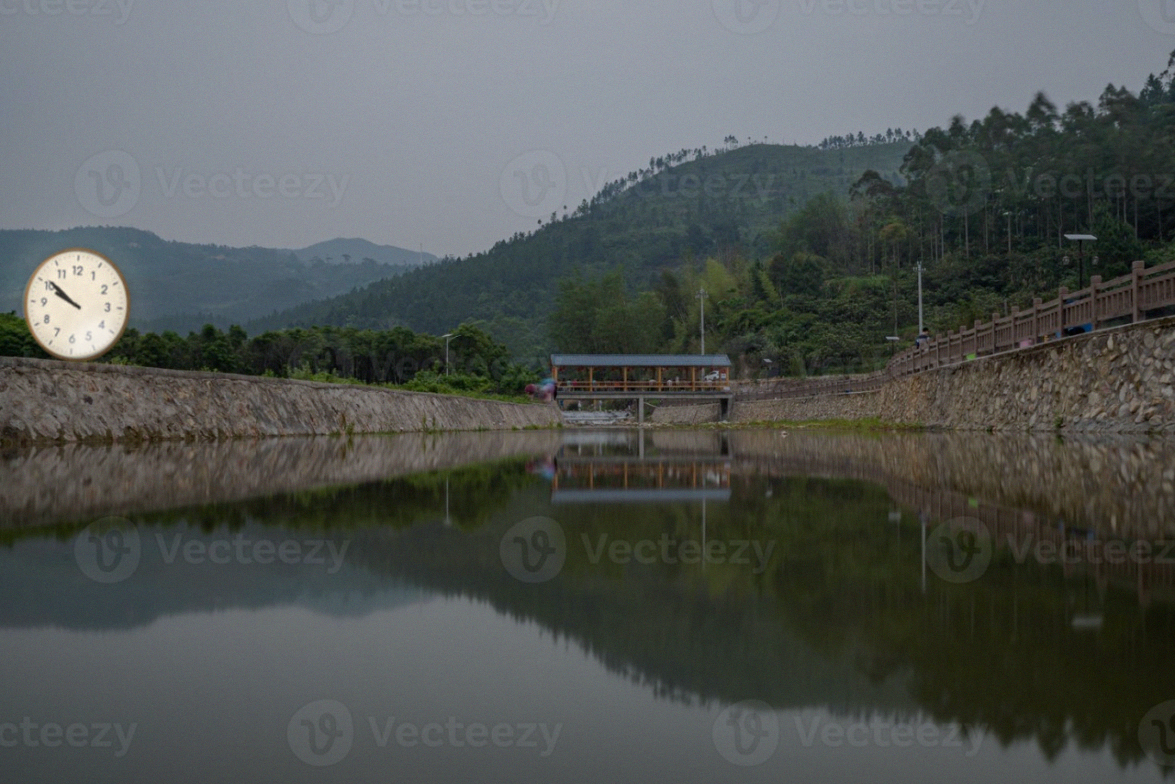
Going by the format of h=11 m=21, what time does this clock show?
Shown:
h=9 m=51
